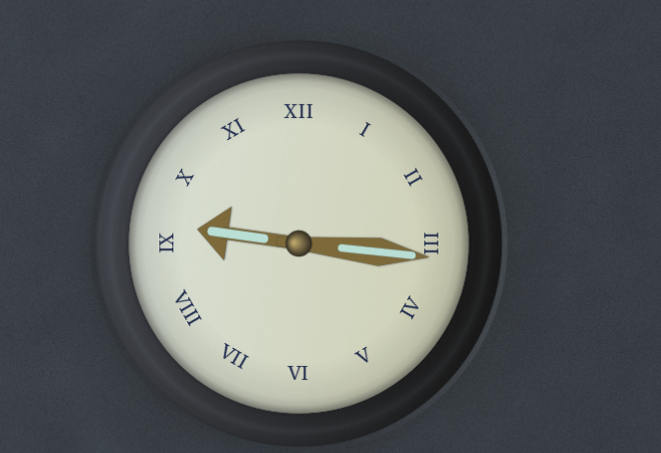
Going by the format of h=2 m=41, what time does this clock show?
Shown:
h=9 m=16
